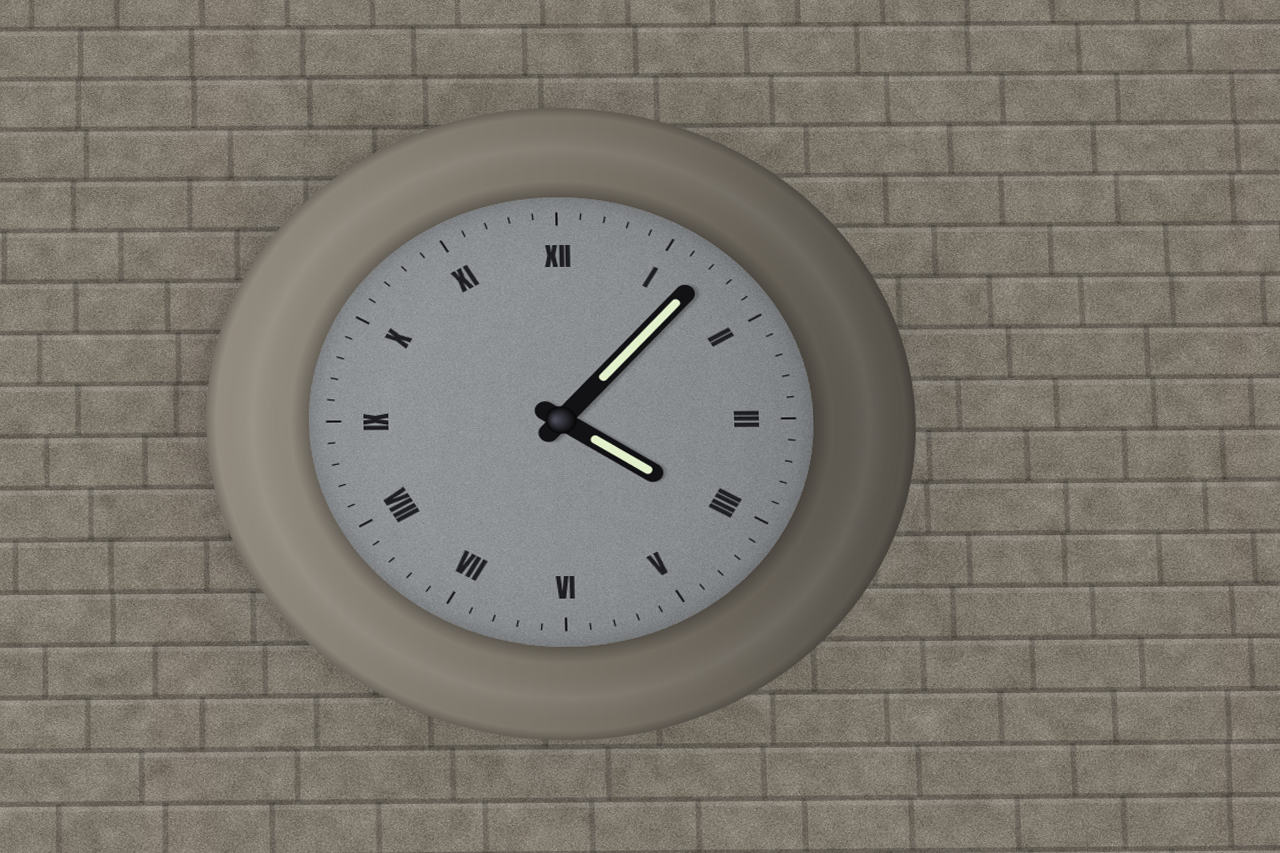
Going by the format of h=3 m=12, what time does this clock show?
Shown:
h=4 m=7
